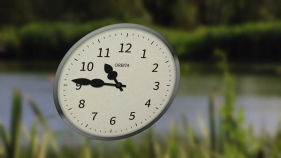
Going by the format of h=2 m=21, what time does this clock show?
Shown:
h=10 m=46
